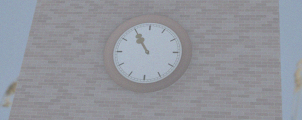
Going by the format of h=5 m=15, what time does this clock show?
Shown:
h=10 m=55
